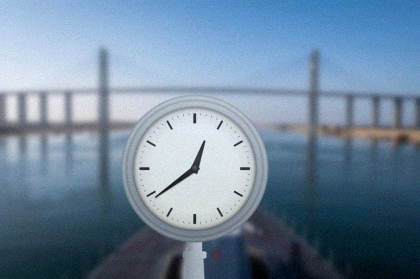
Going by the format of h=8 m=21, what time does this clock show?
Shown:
h=12 m=39
